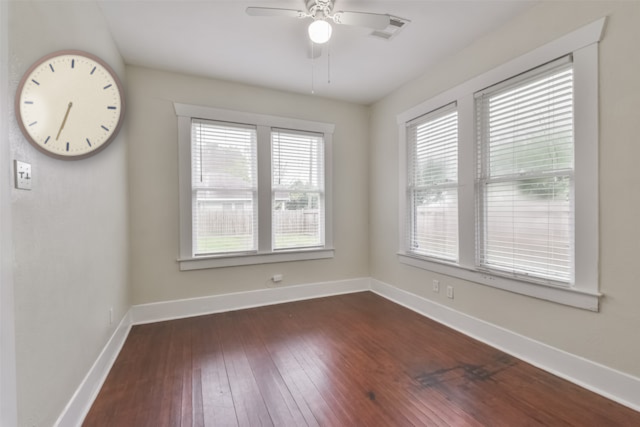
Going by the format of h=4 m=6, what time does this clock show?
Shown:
h=6 m=33
